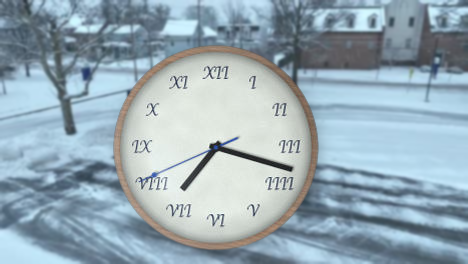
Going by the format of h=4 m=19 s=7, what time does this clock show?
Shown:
h=7 m=17 s=41
